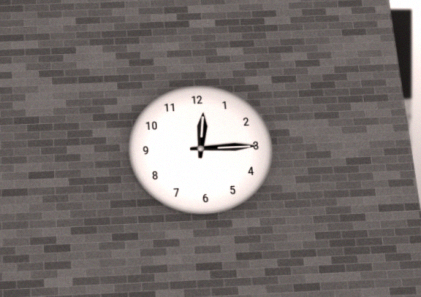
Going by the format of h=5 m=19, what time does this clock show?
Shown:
h=12 m=15
